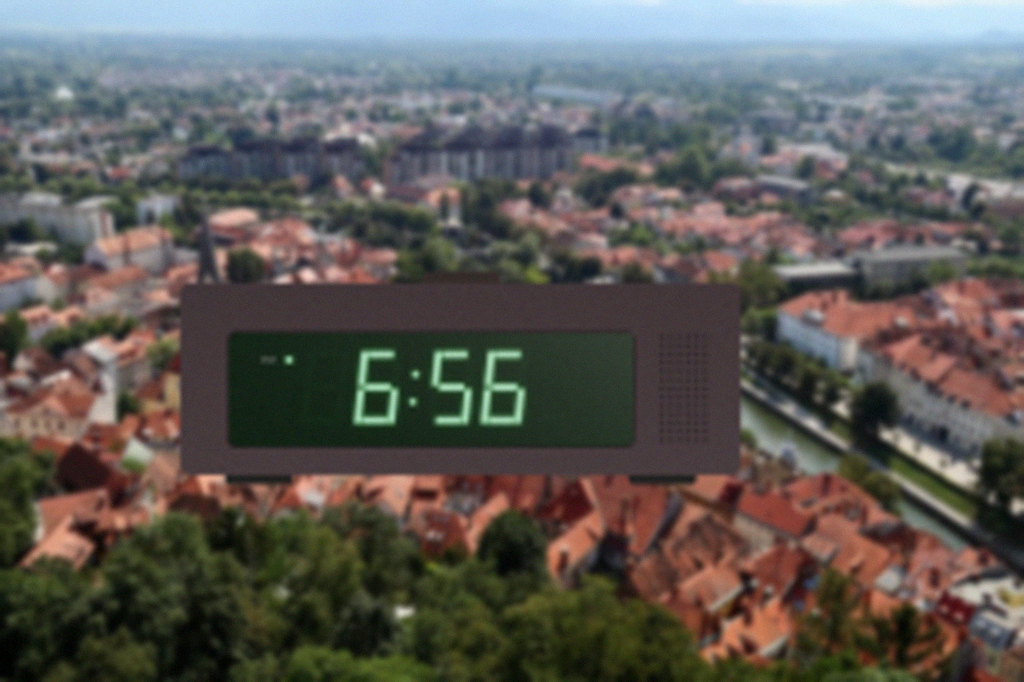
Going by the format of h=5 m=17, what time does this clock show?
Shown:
h=6 m=56
